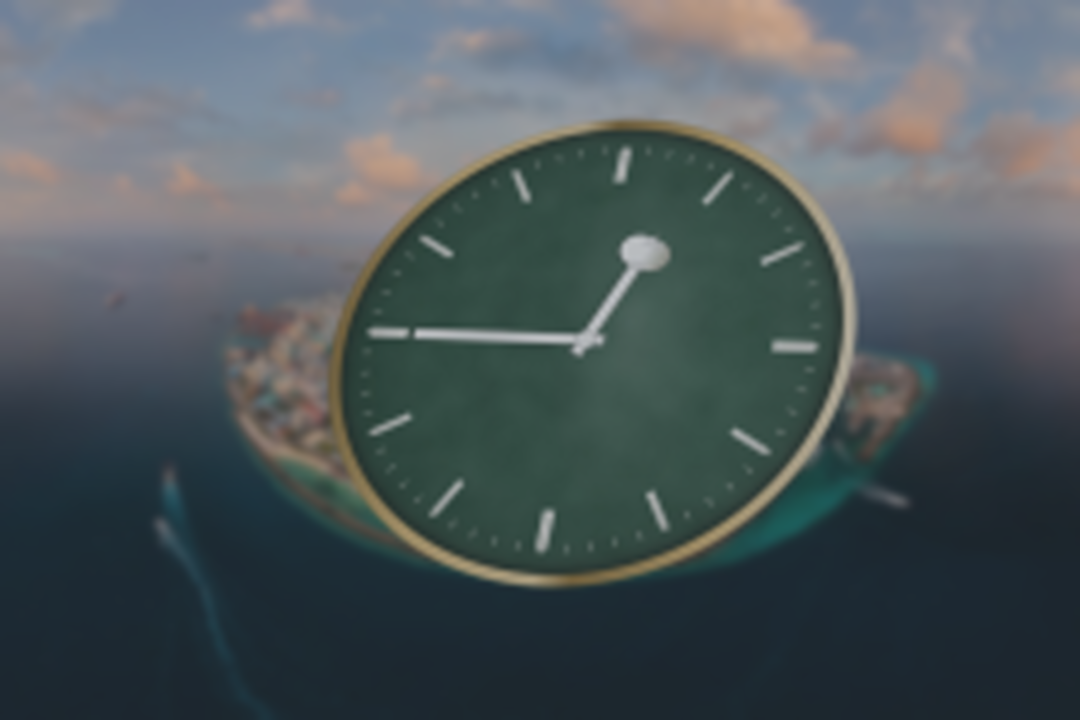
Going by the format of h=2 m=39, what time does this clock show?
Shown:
h=12 m=45
